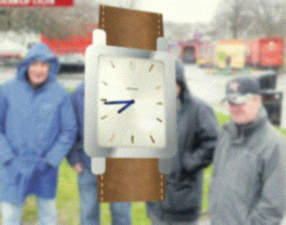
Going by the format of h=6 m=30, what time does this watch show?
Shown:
h=7 m=44
